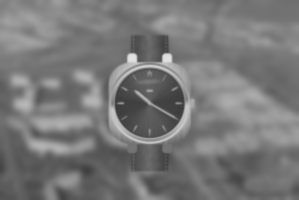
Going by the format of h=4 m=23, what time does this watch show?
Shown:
h=10 m=20
